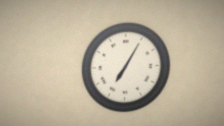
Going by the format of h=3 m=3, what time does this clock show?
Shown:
h=7 m=5
